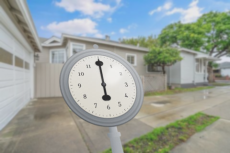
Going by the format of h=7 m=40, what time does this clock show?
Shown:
h=6 m=0
